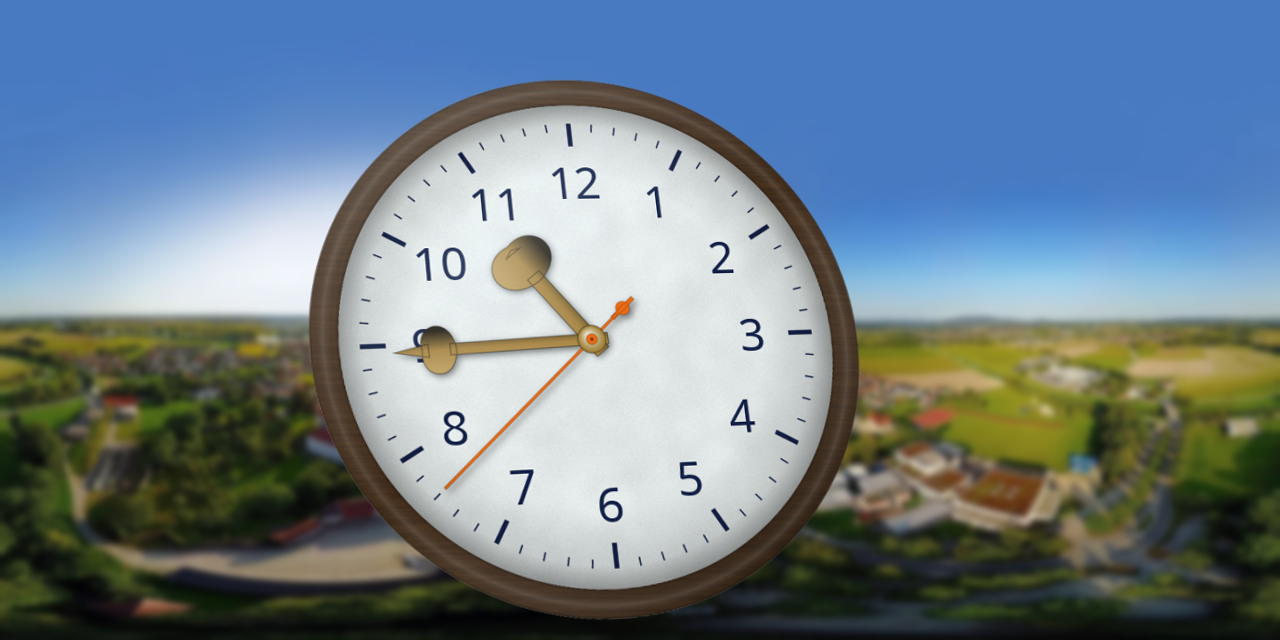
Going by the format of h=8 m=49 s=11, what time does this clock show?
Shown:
h=10 m=44 s=38
